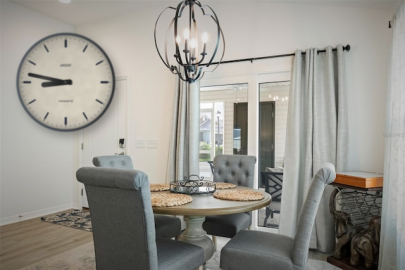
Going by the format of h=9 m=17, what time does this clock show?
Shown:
h=8 m=47
